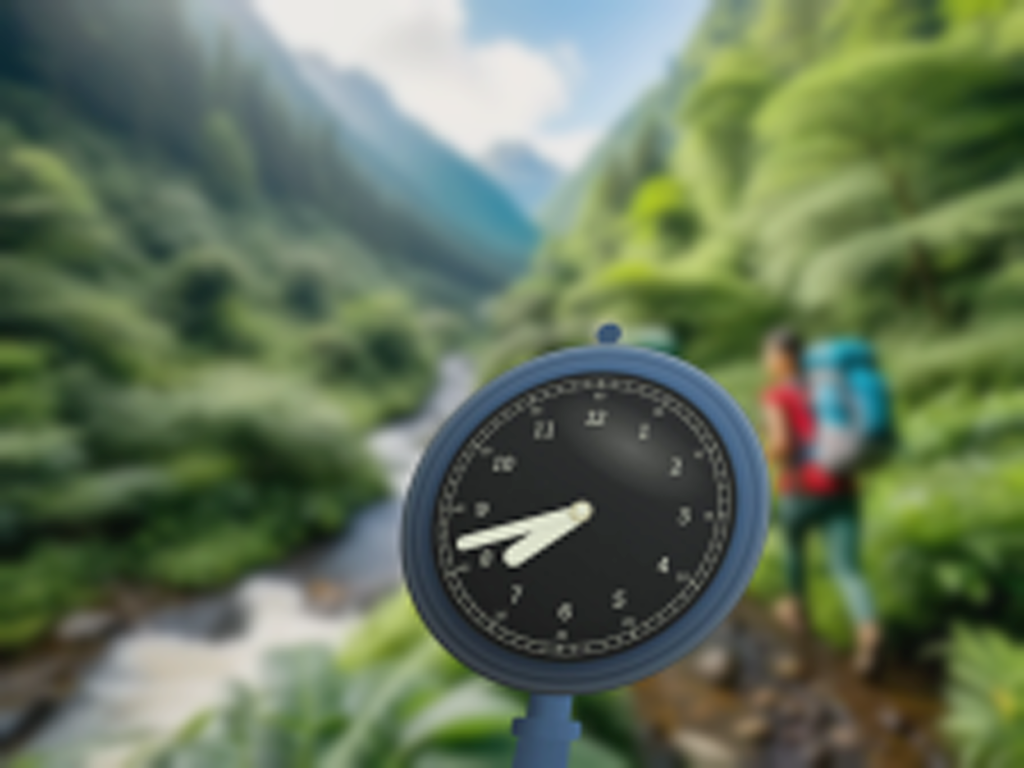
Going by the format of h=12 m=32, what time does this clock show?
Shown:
h=7 m=42
